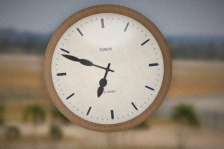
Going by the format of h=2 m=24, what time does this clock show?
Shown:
h=6 m=49
